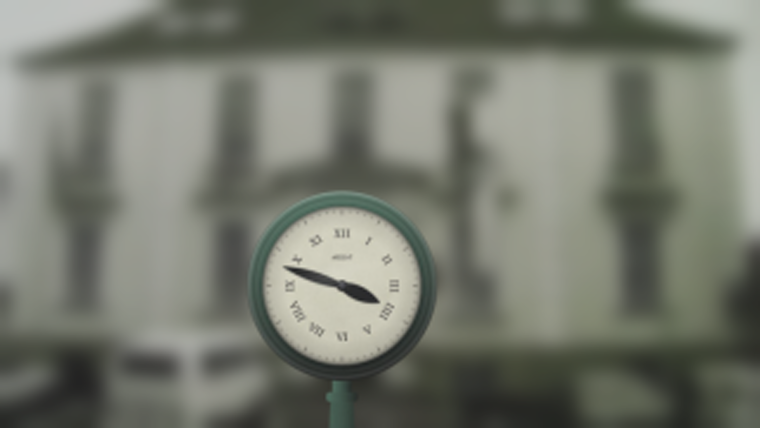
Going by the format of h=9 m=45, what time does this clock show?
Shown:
h=3 m=48
